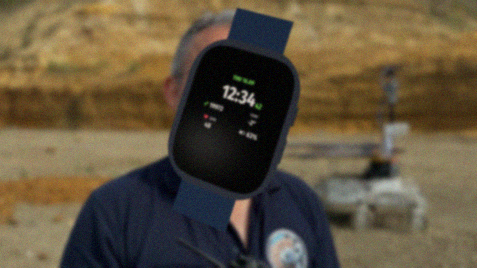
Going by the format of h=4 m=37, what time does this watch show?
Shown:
h=12 m=34
